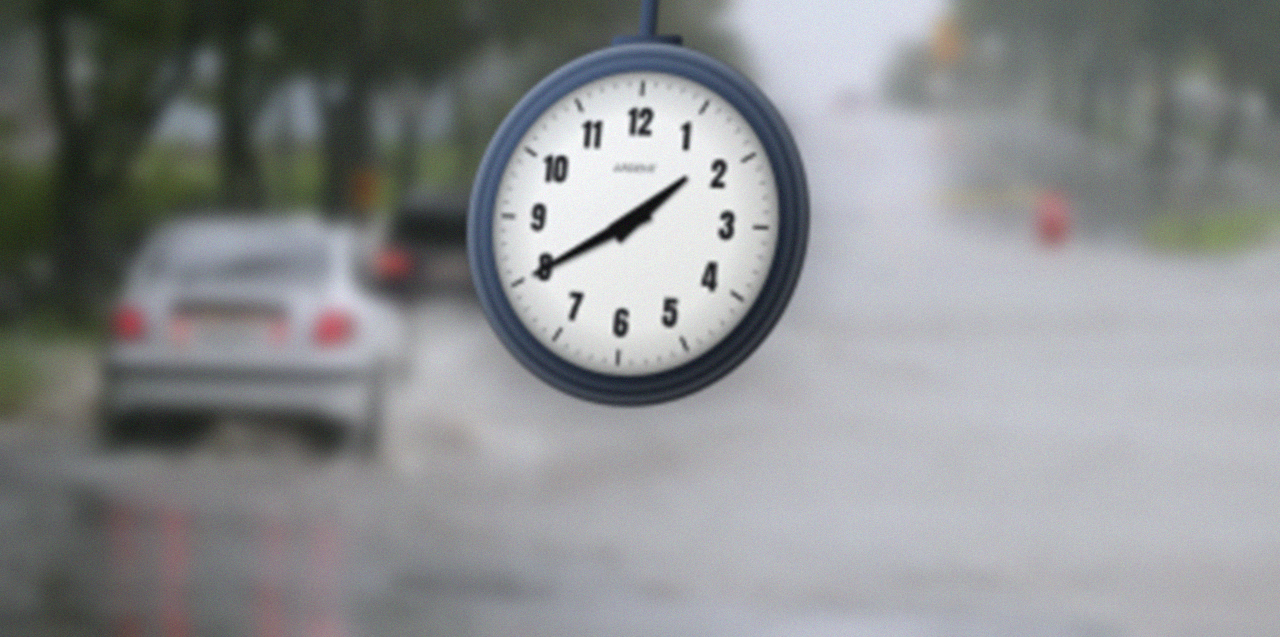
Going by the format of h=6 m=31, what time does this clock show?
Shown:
h=1 m=40
